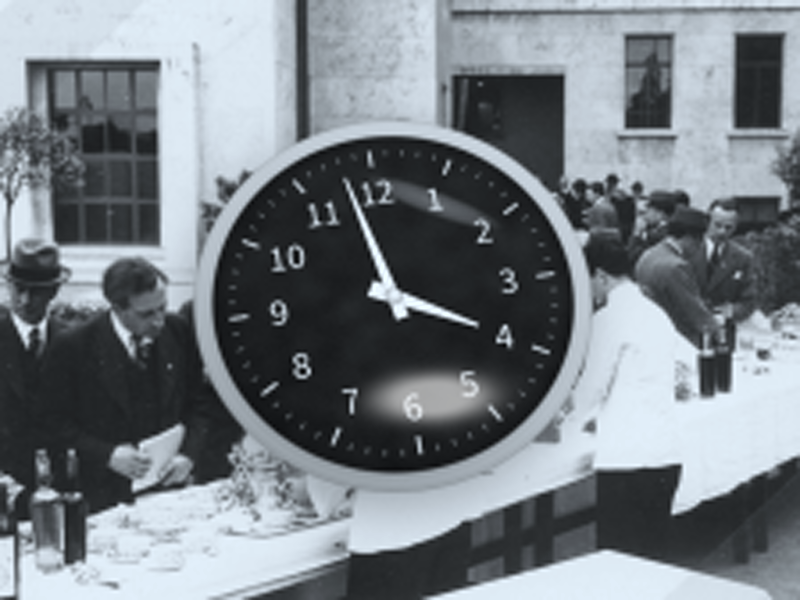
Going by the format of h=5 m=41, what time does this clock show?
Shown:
h=3 m=58
